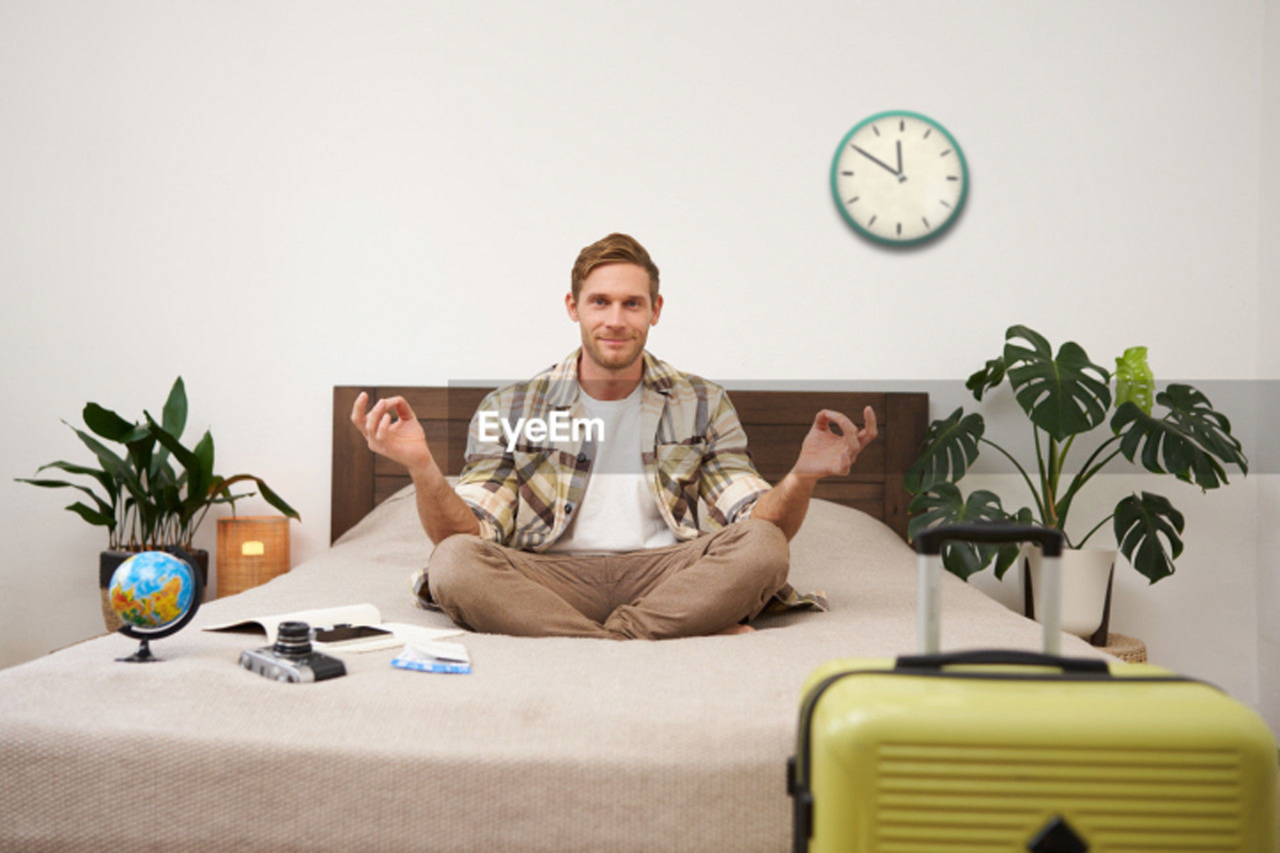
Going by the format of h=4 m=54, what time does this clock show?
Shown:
h=11 m=50
